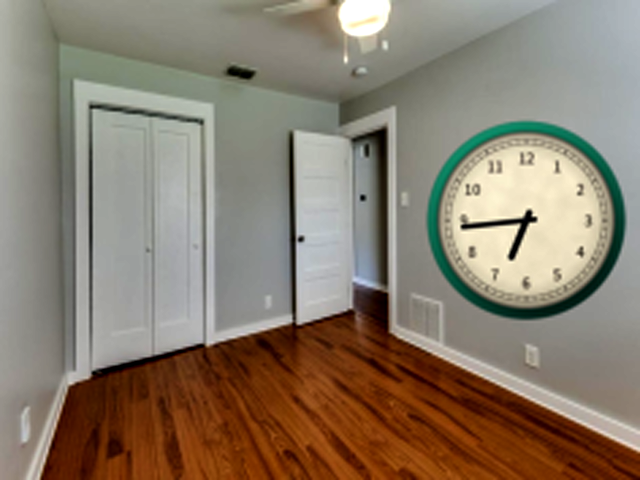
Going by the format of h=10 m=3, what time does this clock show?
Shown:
h=6 m=44
